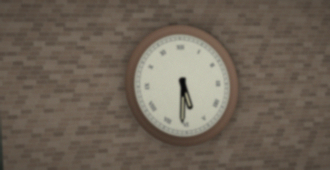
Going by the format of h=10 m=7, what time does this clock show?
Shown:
h=5 m=31
